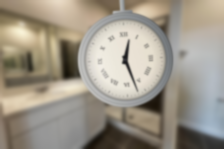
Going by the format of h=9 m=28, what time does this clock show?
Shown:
h=12 m=27
